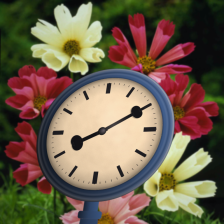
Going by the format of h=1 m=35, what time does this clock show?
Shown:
h=8 m=10
